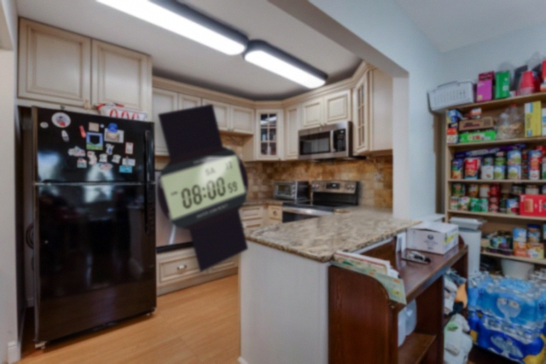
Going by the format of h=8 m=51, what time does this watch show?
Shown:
h=8 m=0
